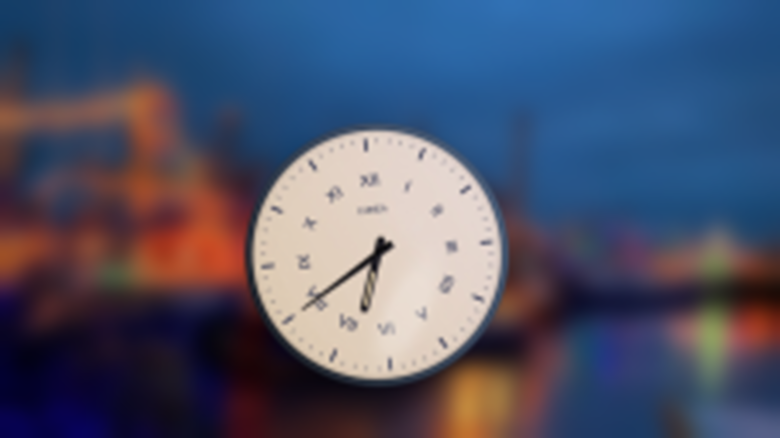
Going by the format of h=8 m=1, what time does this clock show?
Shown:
h=6 m=40
